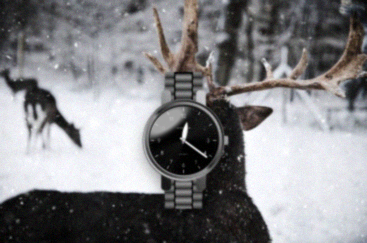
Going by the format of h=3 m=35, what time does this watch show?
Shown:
h=12 m=21
